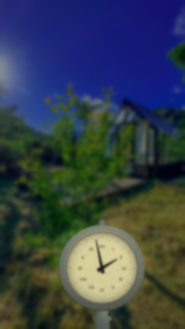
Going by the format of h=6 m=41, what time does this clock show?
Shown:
h=1 m=58
